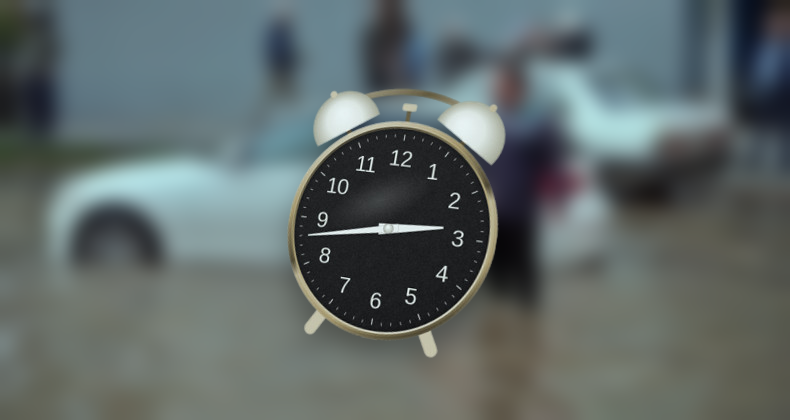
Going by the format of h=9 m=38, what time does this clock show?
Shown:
h=2 m=43
